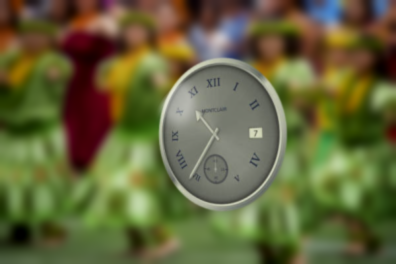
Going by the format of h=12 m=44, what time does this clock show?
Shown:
h=10 m=36
